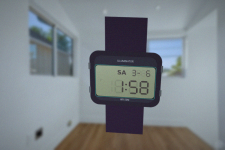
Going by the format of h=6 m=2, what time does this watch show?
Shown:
h=1 m=58
